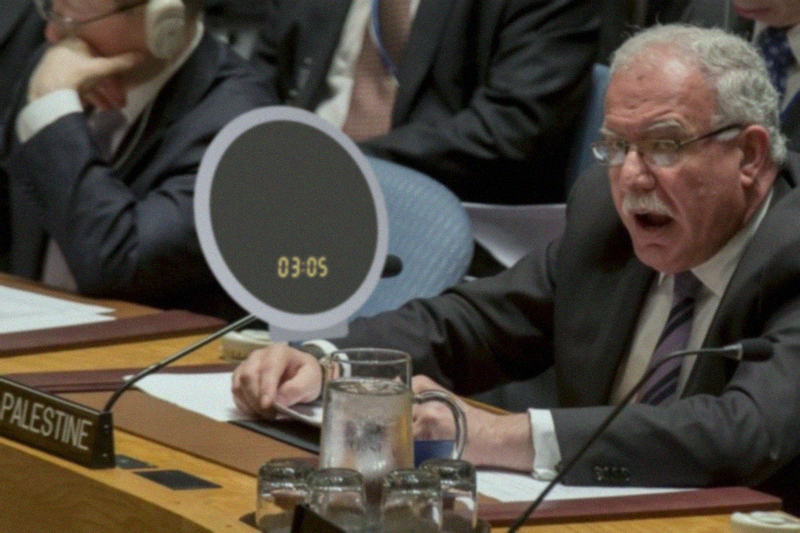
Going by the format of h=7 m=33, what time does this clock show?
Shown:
h=3 m=5
